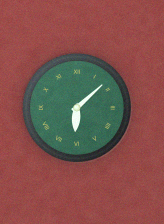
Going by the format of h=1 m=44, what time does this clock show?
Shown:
h=6 m=8
